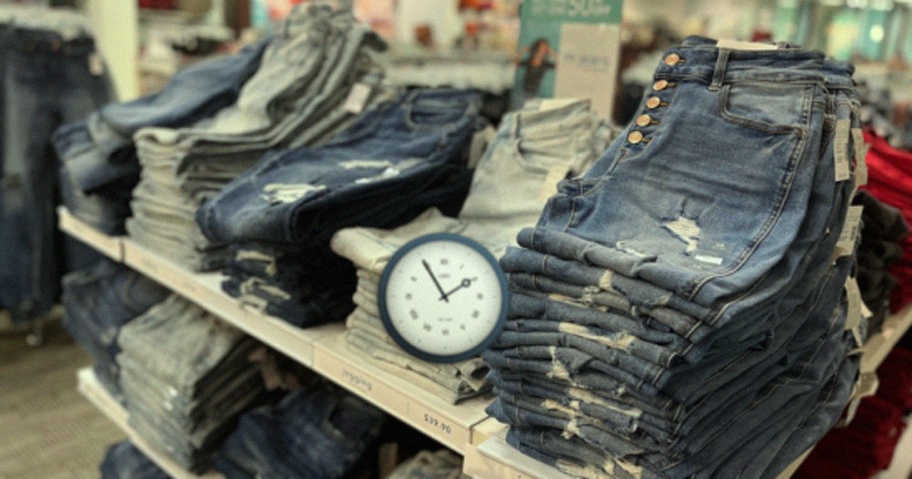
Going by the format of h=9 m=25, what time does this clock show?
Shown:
h=1 m=55
